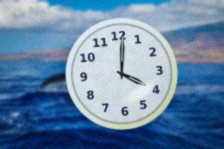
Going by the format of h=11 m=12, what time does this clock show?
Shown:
h=4 m=1
